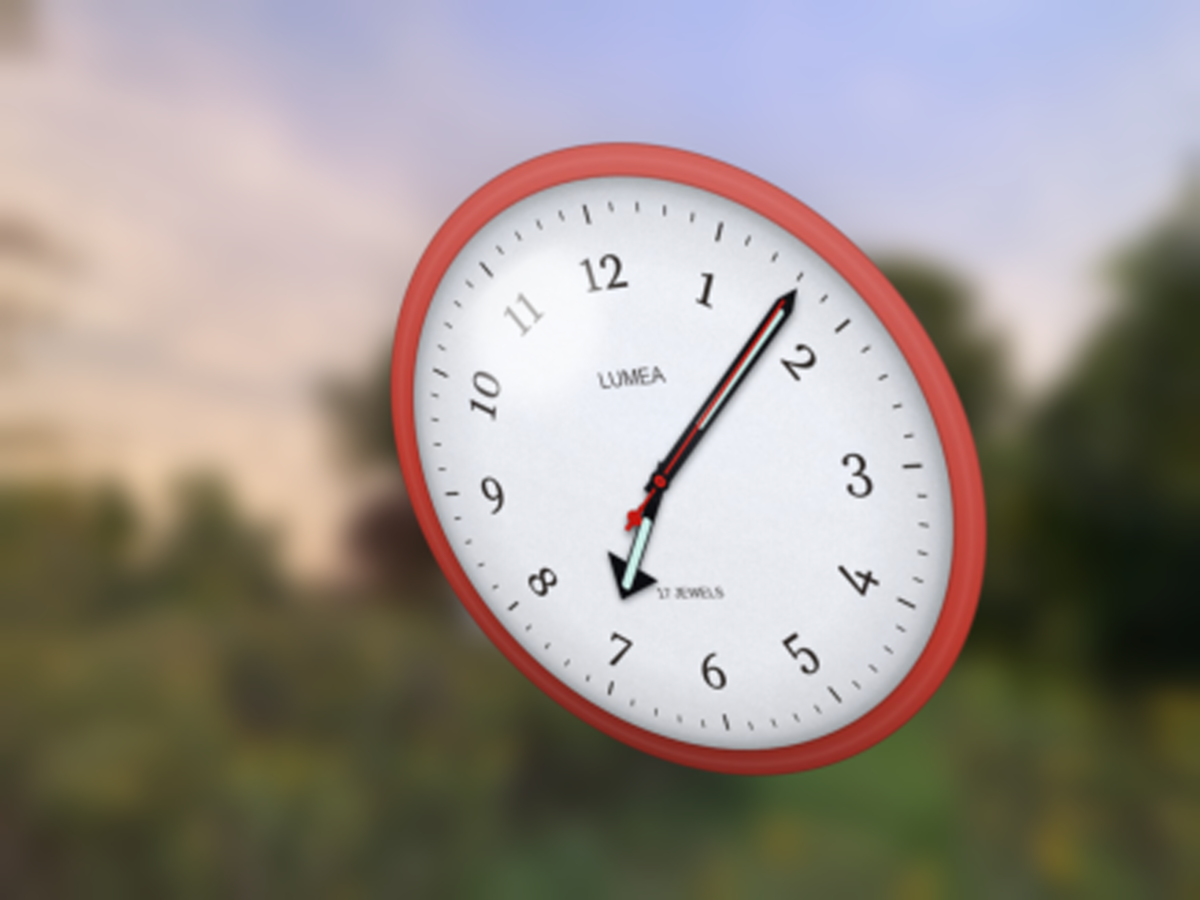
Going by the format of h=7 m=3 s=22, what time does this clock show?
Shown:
h=7 m=8 s=8
